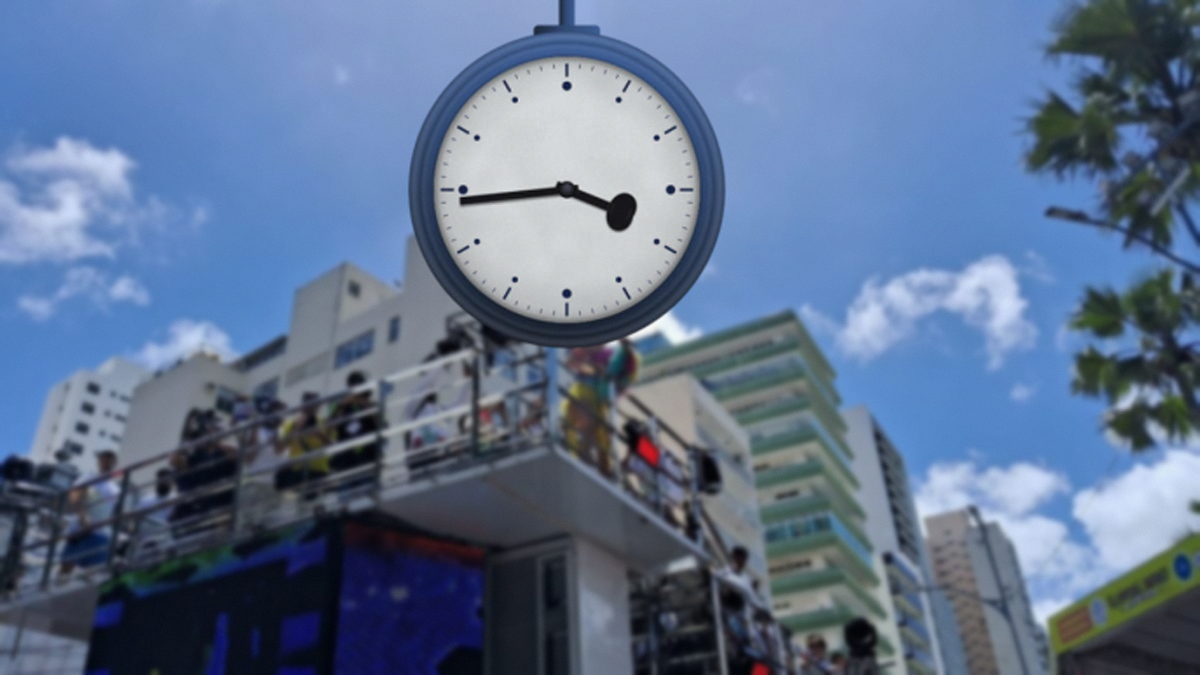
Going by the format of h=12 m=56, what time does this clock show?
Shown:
h=3 m=44
